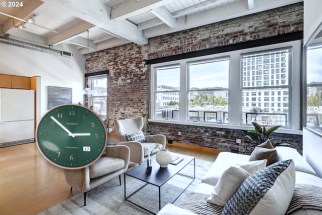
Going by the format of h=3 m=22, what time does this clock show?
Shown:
h=2 m=52
